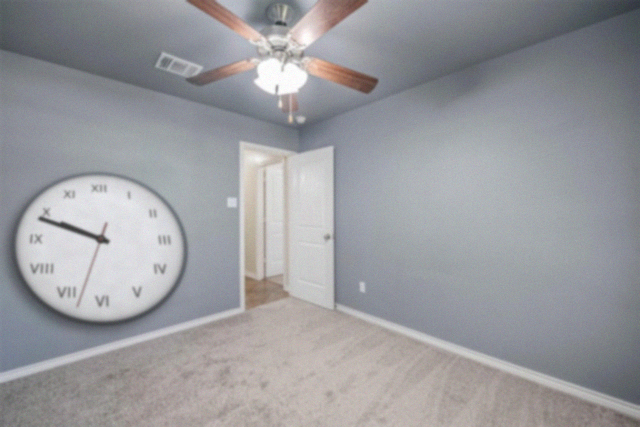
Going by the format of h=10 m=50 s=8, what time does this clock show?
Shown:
h=9 m=48 s=33
